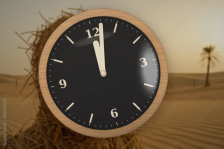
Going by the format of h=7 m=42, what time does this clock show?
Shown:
h=12 m=2
